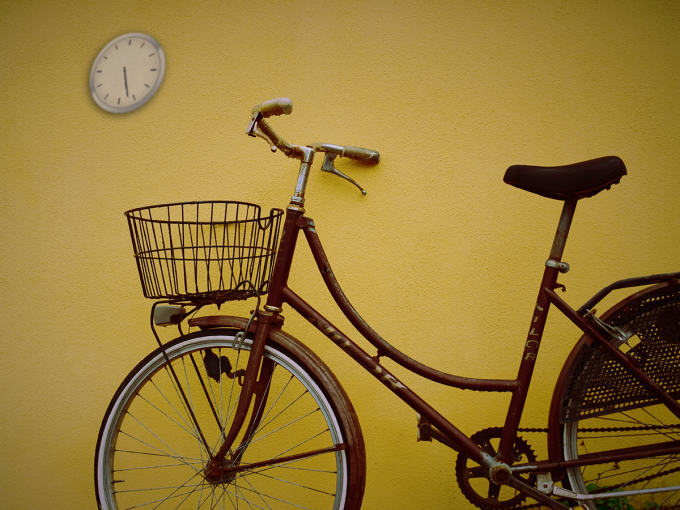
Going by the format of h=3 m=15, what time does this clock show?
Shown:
h=5 m=27
